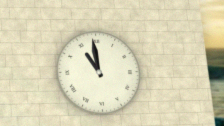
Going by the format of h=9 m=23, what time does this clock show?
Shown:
h=10 m=59
